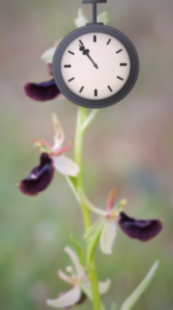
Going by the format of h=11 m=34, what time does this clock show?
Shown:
h=10 m=54
